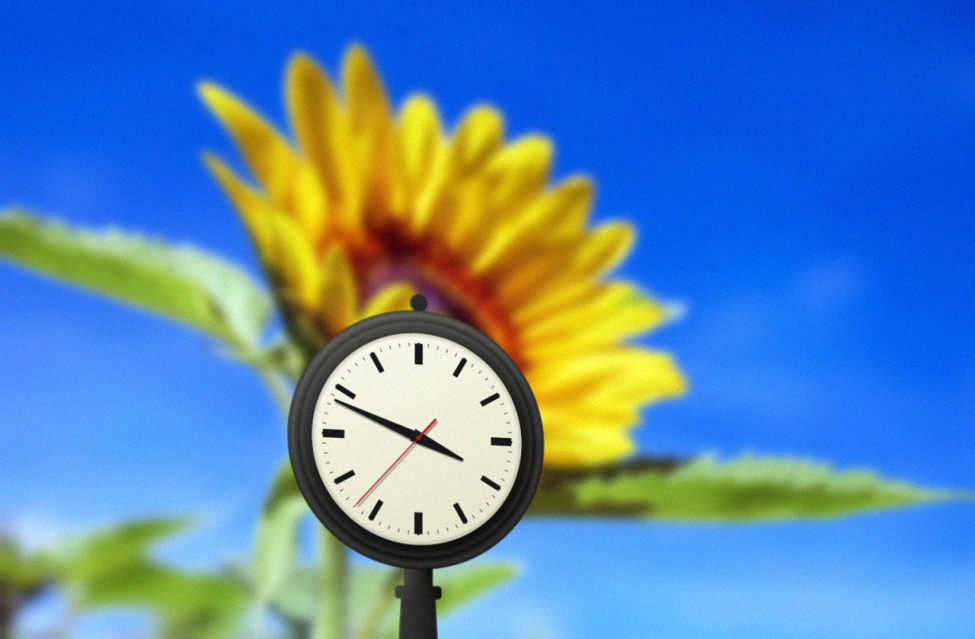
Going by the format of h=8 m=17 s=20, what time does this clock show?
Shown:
h=3 m=48 s=37
